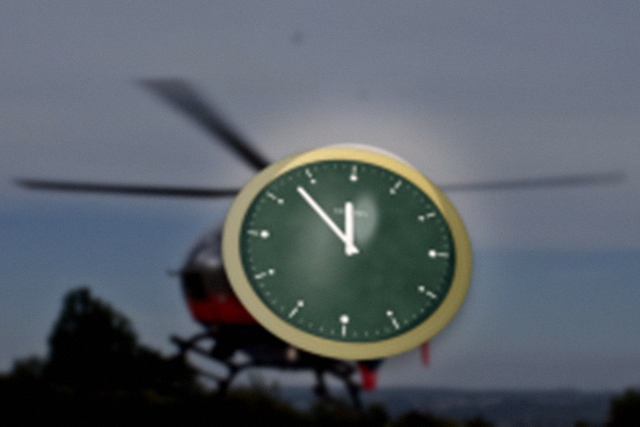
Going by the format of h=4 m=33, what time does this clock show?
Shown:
h=11 m=53
